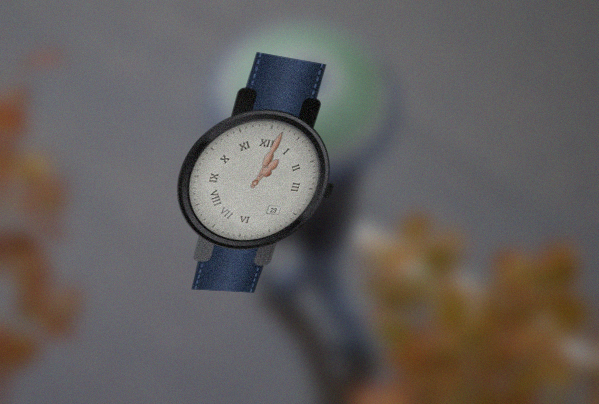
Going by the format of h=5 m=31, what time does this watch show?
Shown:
h=1 m=2
